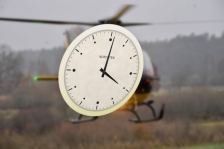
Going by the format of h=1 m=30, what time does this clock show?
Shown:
h=4 m=1
